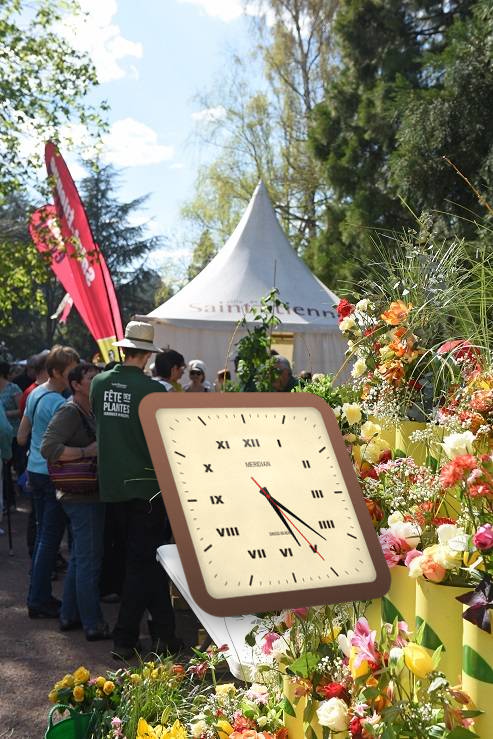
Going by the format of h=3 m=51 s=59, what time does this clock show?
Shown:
h=5 m=22 s=25
